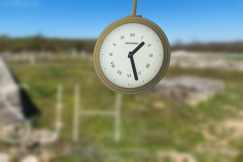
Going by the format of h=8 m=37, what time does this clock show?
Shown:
h=1 m=27
